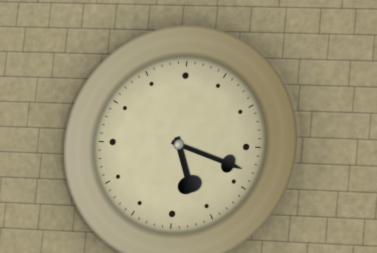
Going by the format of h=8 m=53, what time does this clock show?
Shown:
h=5 m=18
